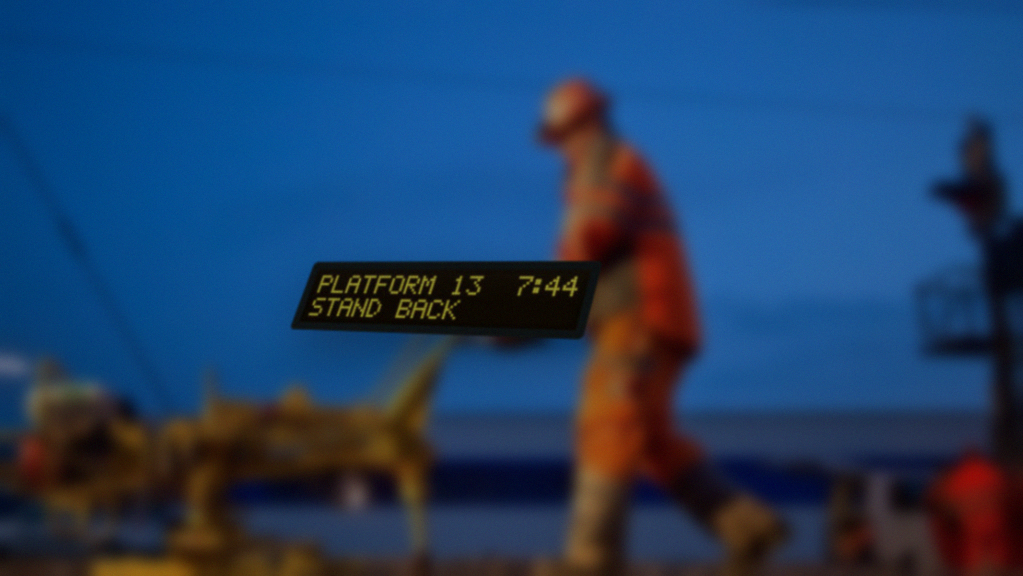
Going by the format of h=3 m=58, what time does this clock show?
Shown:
h=7 m=44
